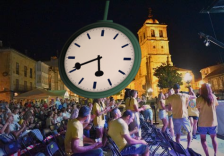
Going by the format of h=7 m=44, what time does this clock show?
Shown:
h=5 m=41
